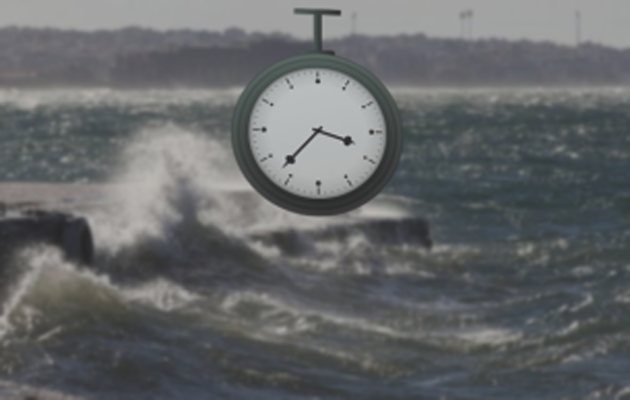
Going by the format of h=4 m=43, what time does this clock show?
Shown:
h=3 m=37
